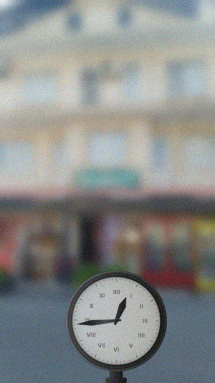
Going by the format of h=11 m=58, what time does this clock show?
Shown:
h=12 m=44
